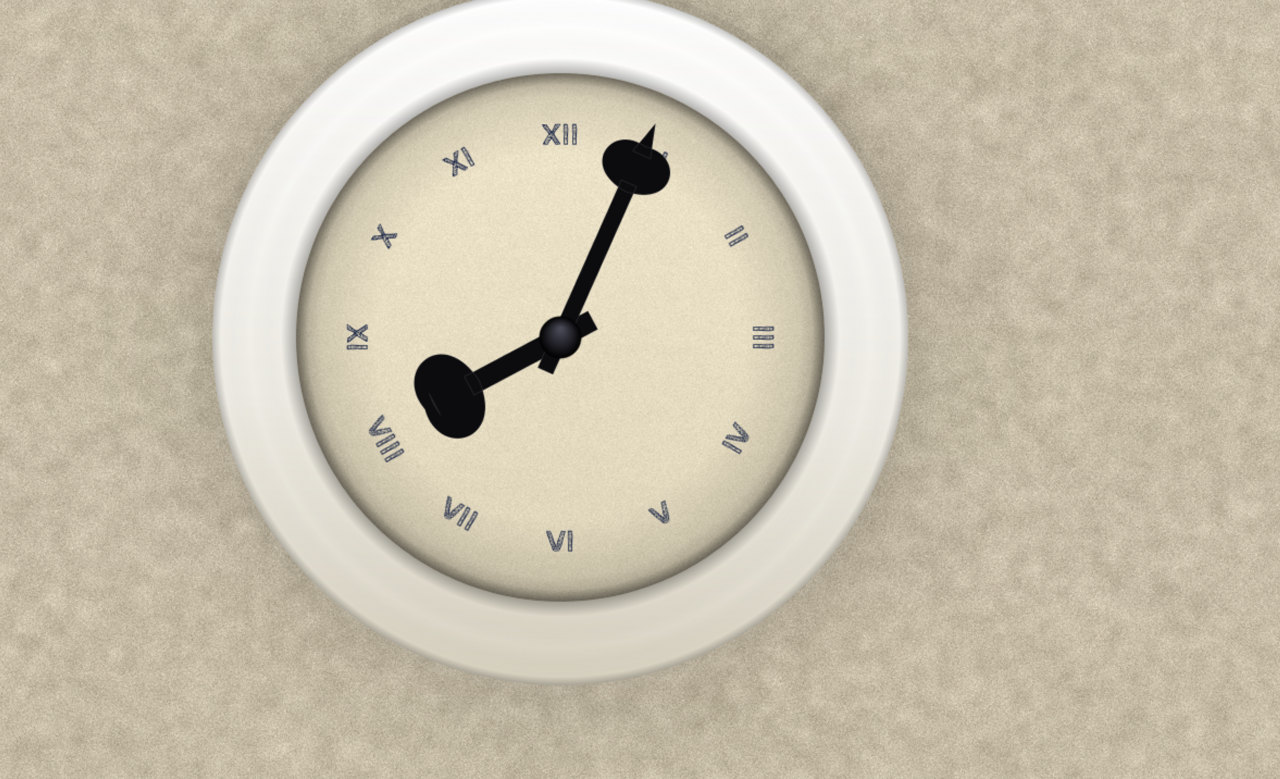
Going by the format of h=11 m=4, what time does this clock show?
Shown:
h=8 m=4
